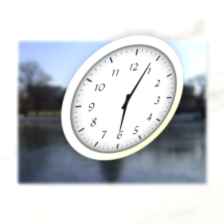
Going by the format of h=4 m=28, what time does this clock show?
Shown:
h=6 m=4
